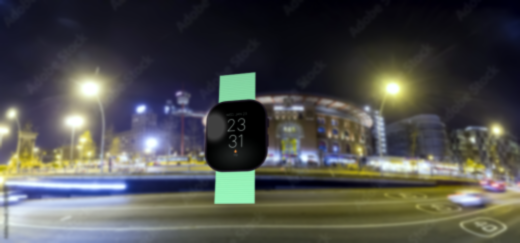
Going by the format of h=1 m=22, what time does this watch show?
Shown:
h=23 m=31
